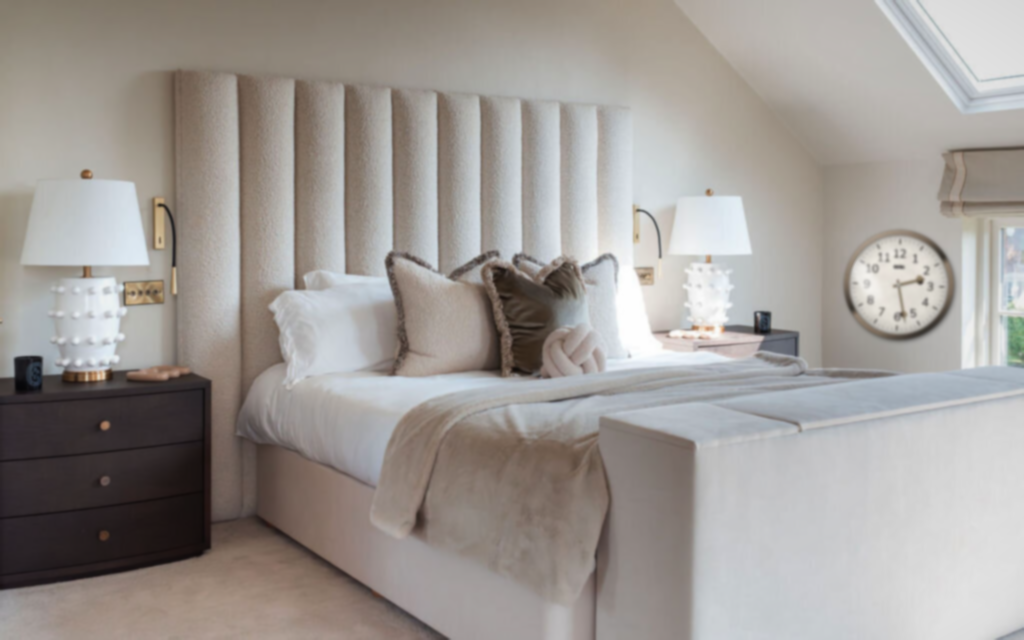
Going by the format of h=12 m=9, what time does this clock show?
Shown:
h=2 m=28
